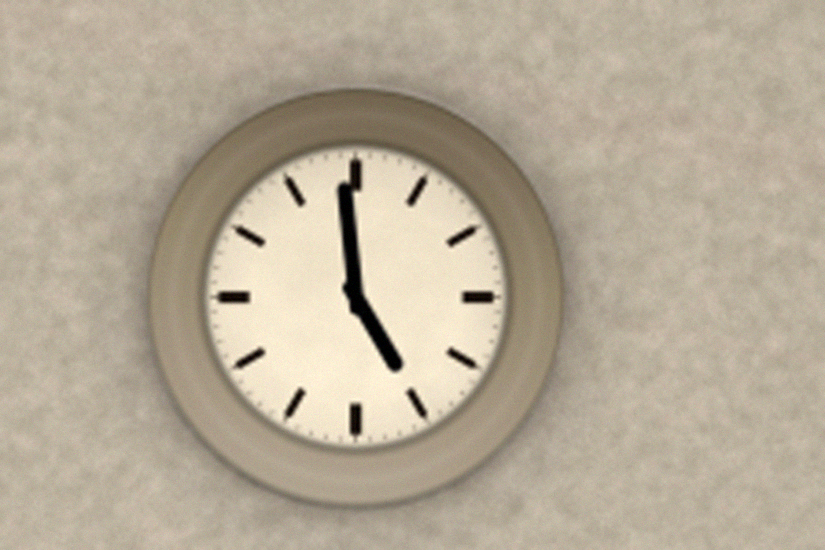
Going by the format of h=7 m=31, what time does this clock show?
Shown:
h=4 m=59
